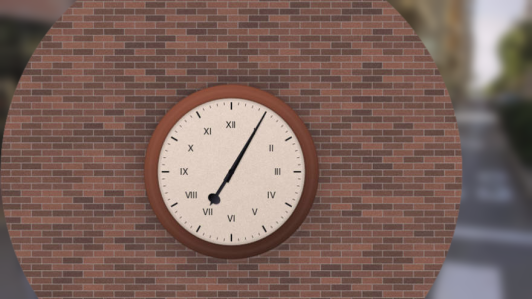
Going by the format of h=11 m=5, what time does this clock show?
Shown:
h=7 m=5
